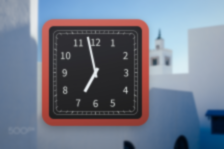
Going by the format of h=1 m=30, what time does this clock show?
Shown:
h=6 m=58
